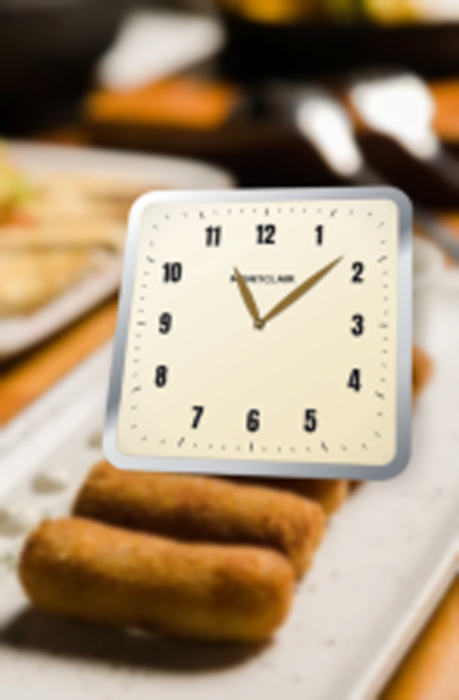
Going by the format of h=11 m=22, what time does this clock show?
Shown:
h=11 m=8
